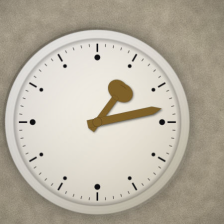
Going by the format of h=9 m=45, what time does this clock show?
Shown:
h=1 m=13
